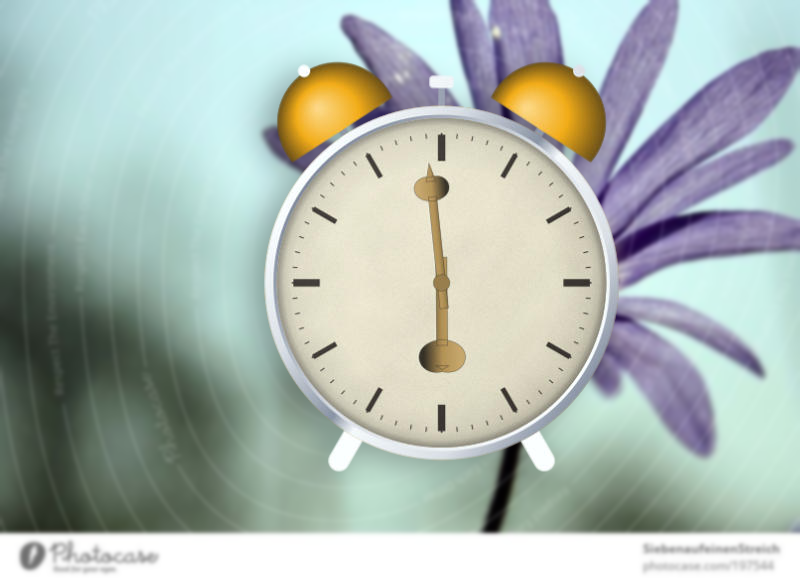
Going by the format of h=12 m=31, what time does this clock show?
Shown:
h=5 m=59
